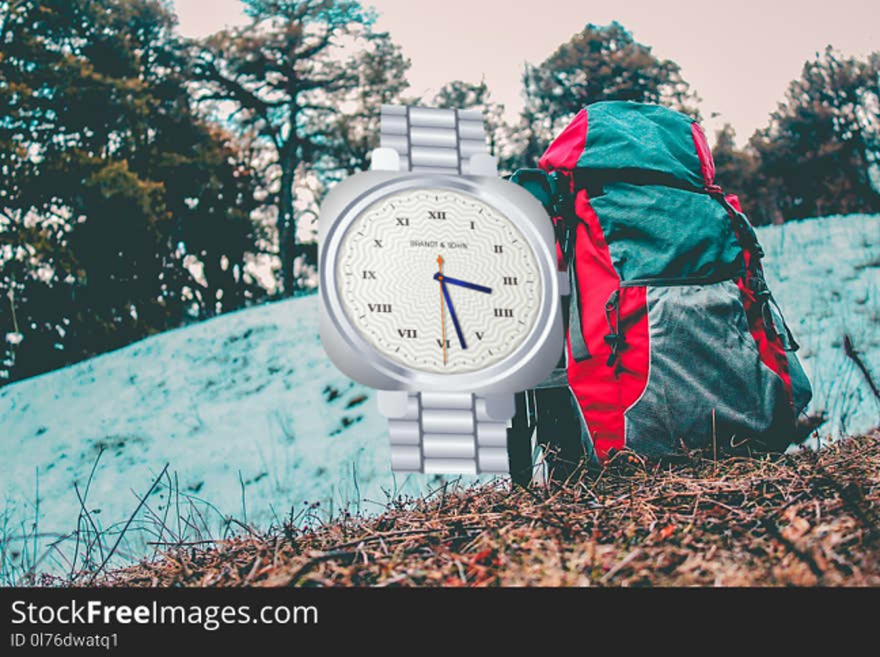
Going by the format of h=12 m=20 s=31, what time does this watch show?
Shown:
h=3 m=27 s=30
